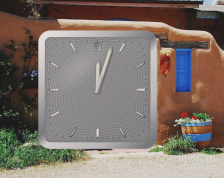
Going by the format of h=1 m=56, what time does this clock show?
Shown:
h=12 m=3
